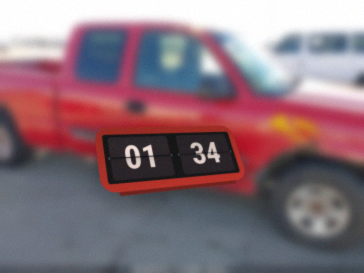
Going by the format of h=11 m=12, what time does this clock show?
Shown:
h=1 m=34
